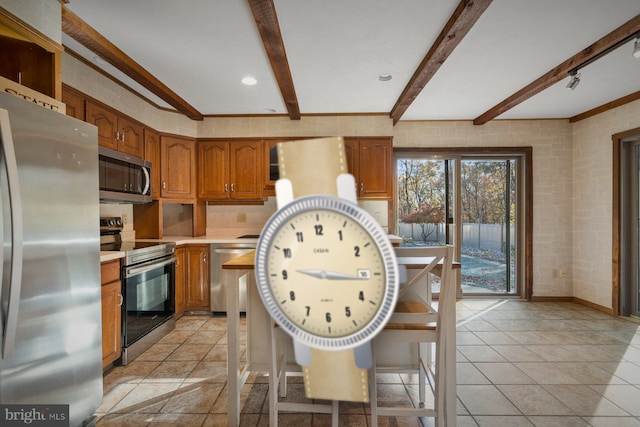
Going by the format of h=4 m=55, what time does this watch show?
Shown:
h=9 m=16
